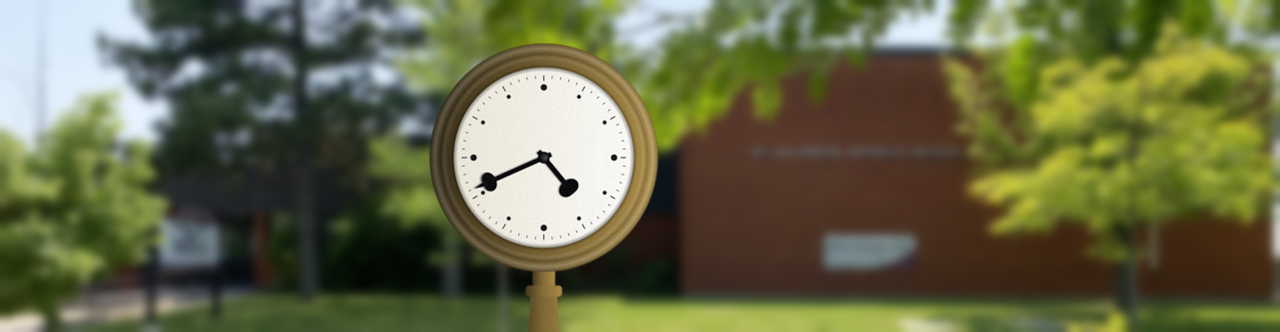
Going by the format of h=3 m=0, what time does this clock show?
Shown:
h=4 m=41
